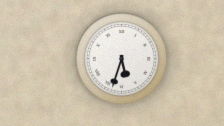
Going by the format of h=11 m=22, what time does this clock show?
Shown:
h=5 m=33
